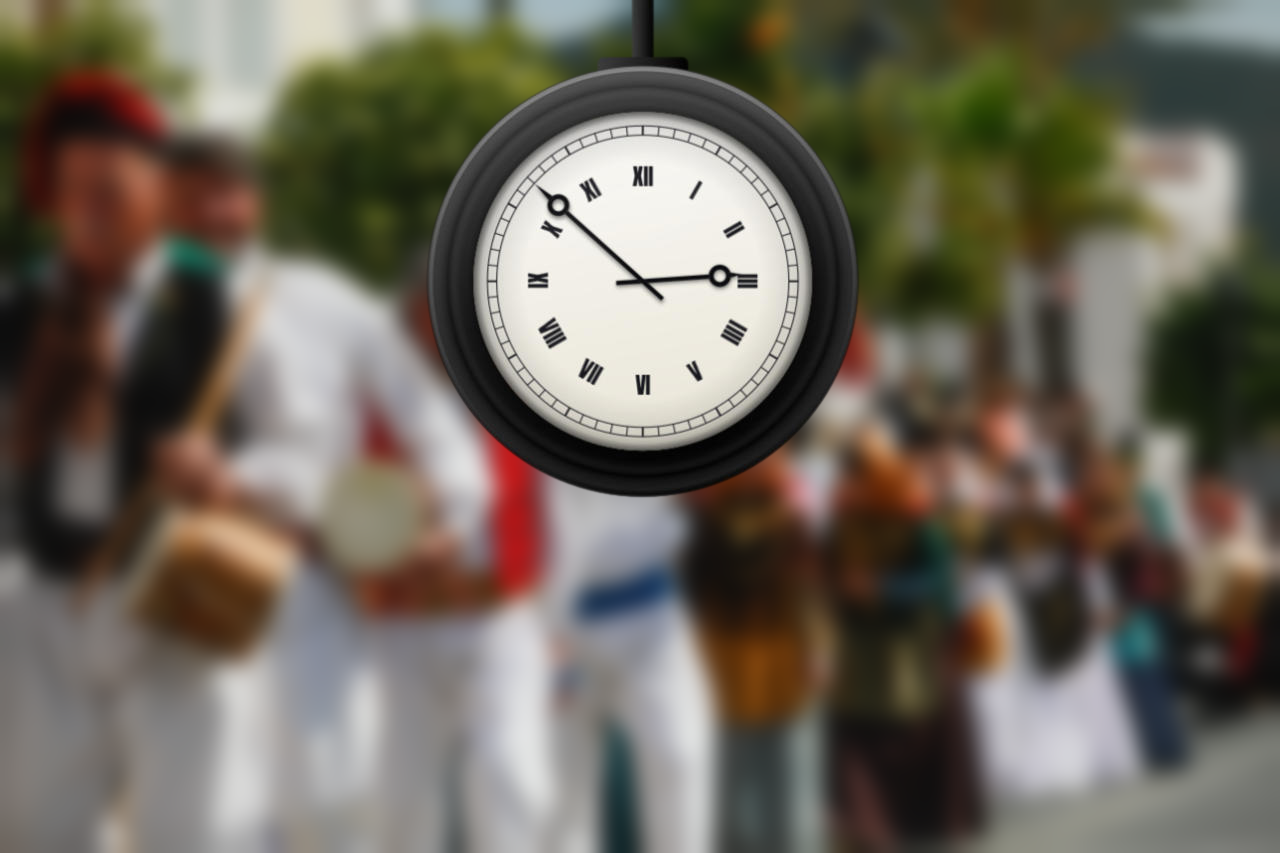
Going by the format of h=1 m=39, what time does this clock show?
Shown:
h=2 m=52
